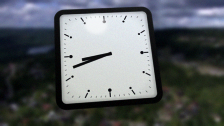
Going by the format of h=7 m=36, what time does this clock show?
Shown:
h=8 m=42
